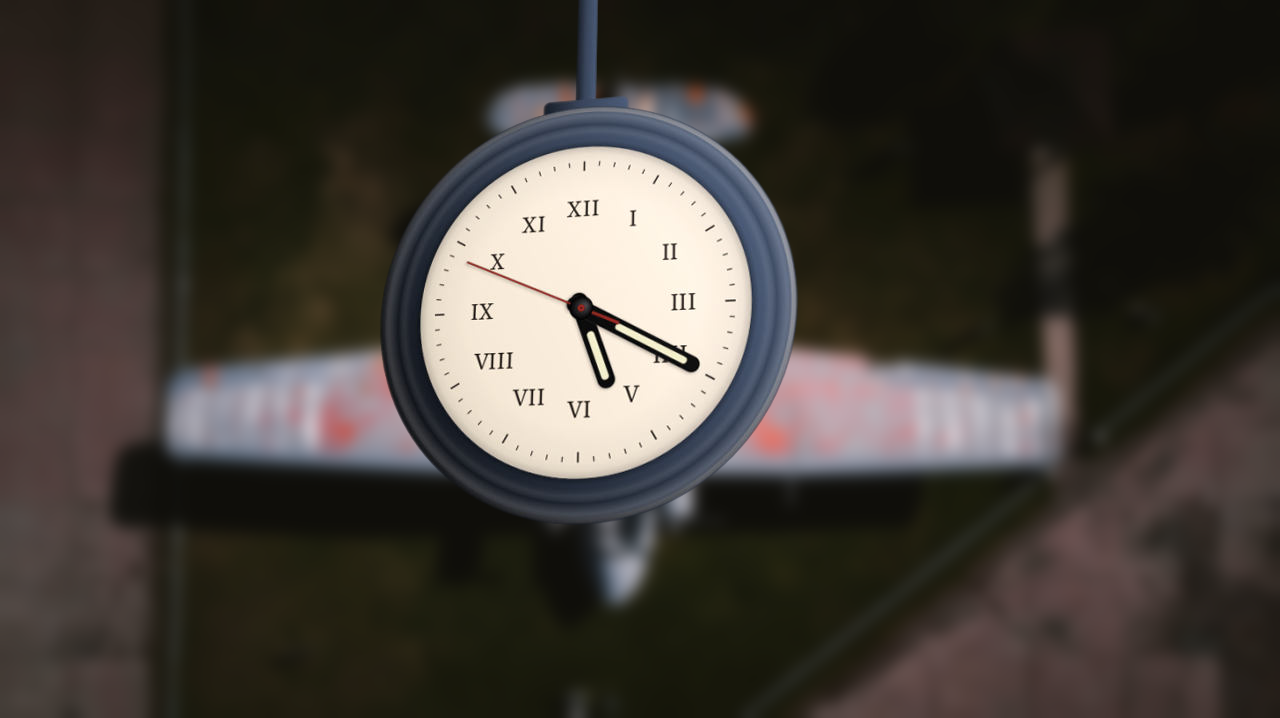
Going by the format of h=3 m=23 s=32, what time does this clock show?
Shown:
h=5 m=19 s=49
